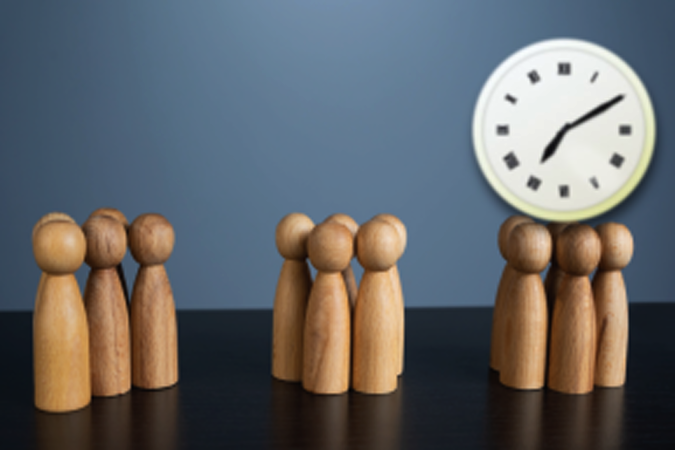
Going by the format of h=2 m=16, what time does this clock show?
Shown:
h=7 m=10
